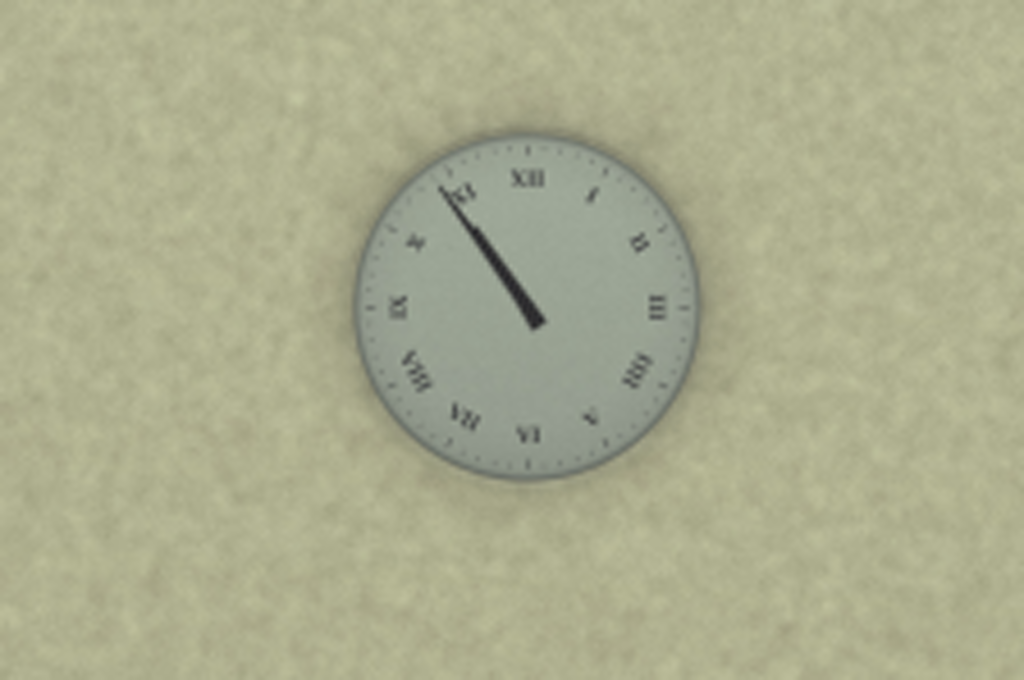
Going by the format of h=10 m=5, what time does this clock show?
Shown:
h=10 m=54
